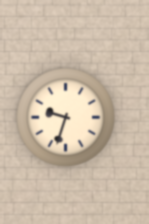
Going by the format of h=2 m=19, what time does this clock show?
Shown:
h=9 m=33
